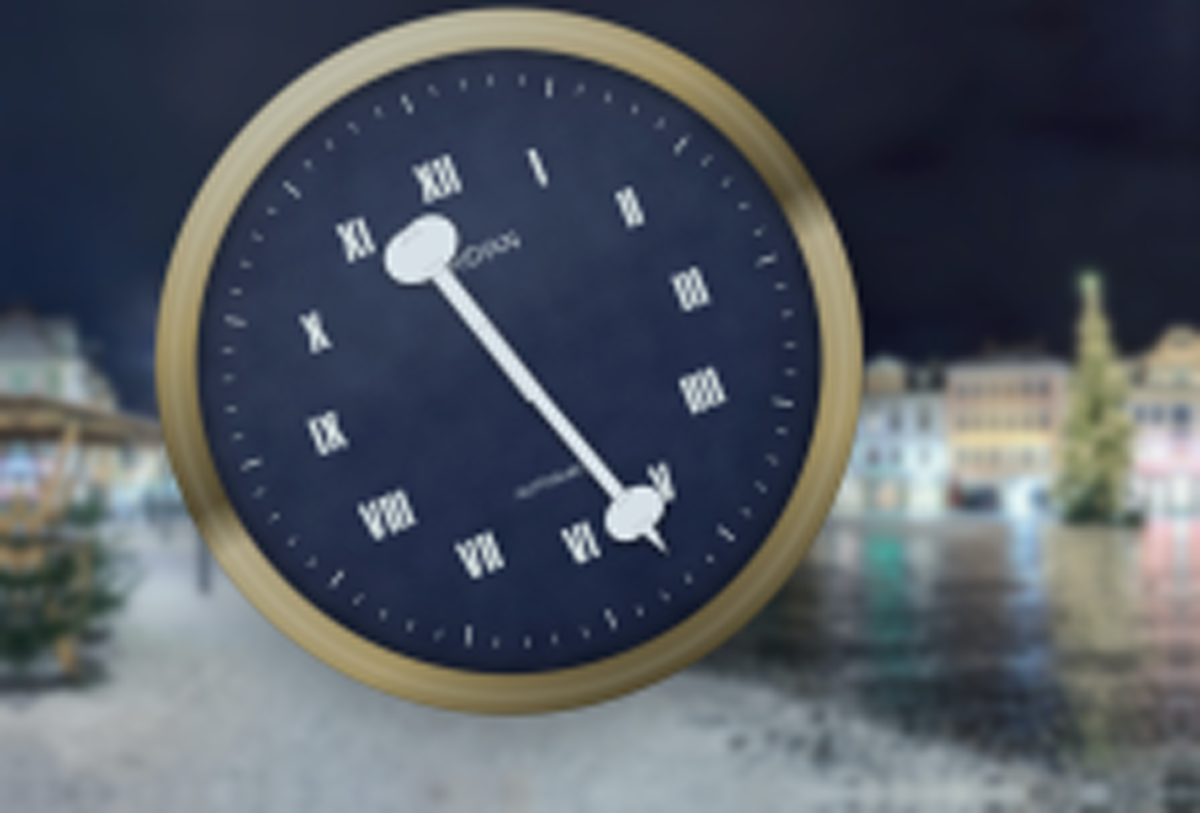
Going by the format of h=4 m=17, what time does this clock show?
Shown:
h=11 m=27
